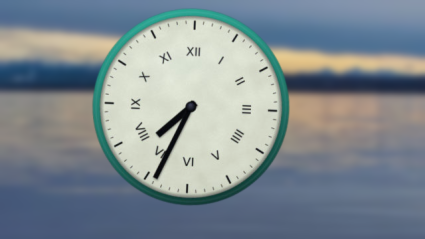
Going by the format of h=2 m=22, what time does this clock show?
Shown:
h=7 m=34
